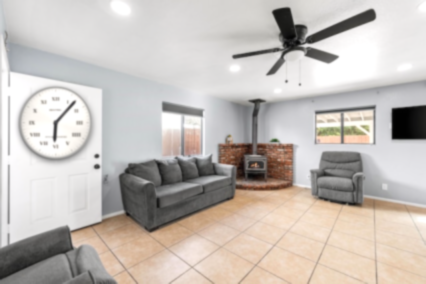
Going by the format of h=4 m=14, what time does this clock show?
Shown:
h=6 m=7
